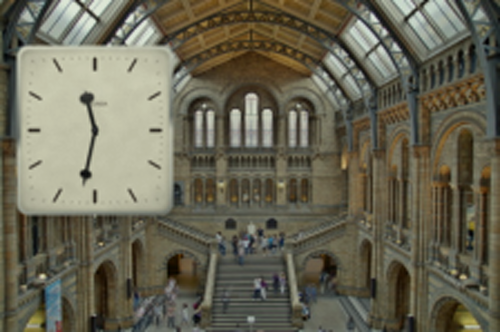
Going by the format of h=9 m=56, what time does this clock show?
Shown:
h=11 m=32
